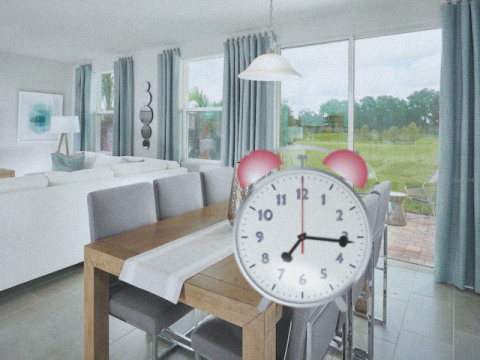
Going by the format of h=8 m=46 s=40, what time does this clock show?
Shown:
h=7 m=16 s=0
